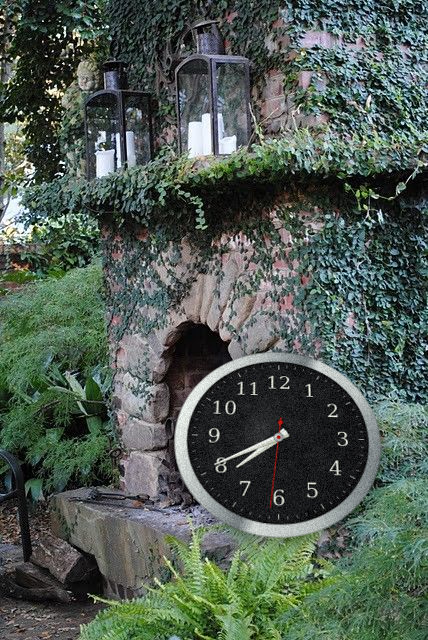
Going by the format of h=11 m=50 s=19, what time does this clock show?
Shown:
h=7 m=40 s=31
